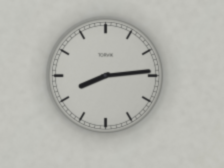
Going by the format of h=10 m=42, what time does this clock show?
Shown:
h=8 m=14
